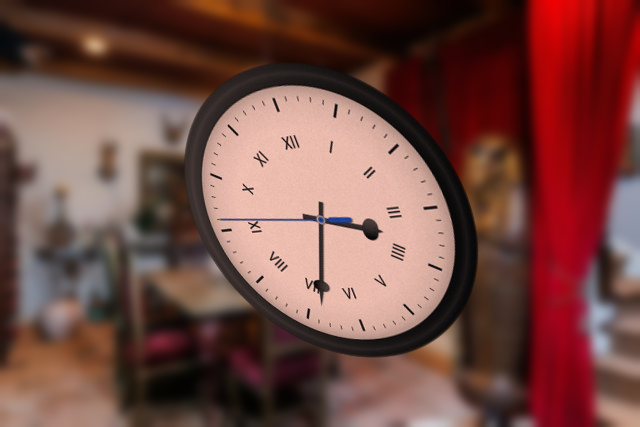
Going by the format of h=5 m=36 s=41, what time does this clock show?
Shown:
h=3 m=33 s=46
